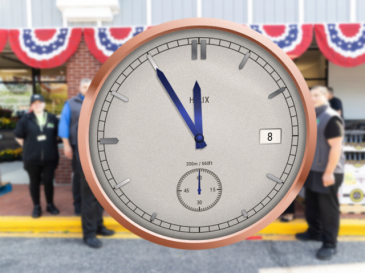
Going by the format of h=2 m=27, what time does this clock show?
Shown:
h=11 m=55
